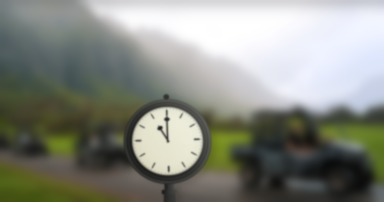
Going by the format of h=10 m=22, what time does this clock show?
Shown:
h=11 m=0
